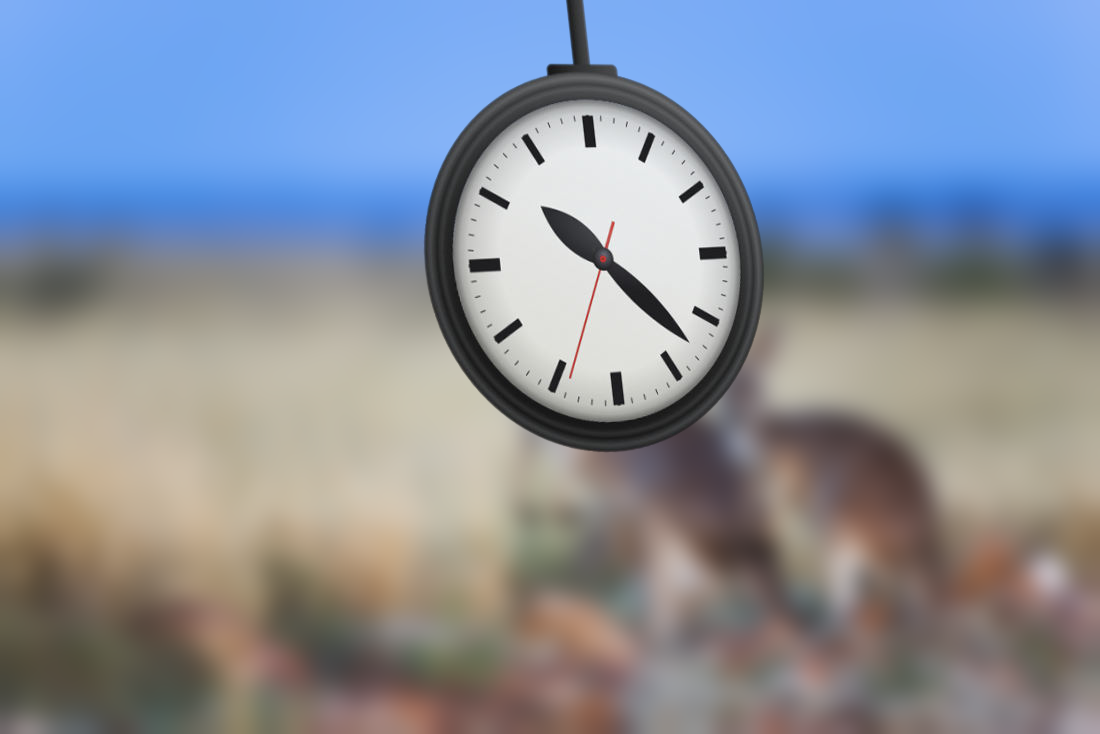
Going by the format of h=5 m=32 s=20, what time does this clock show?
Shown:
h=10 m=22 s=34
